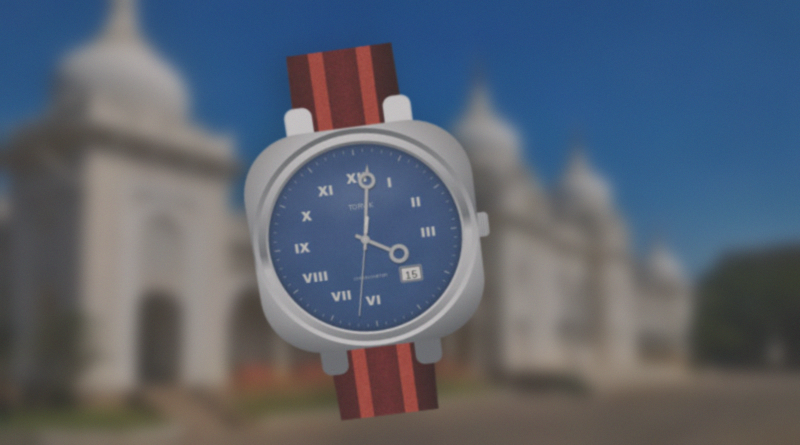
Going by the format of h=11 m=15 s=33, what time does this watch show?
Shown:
h=4 m=1 s=32
